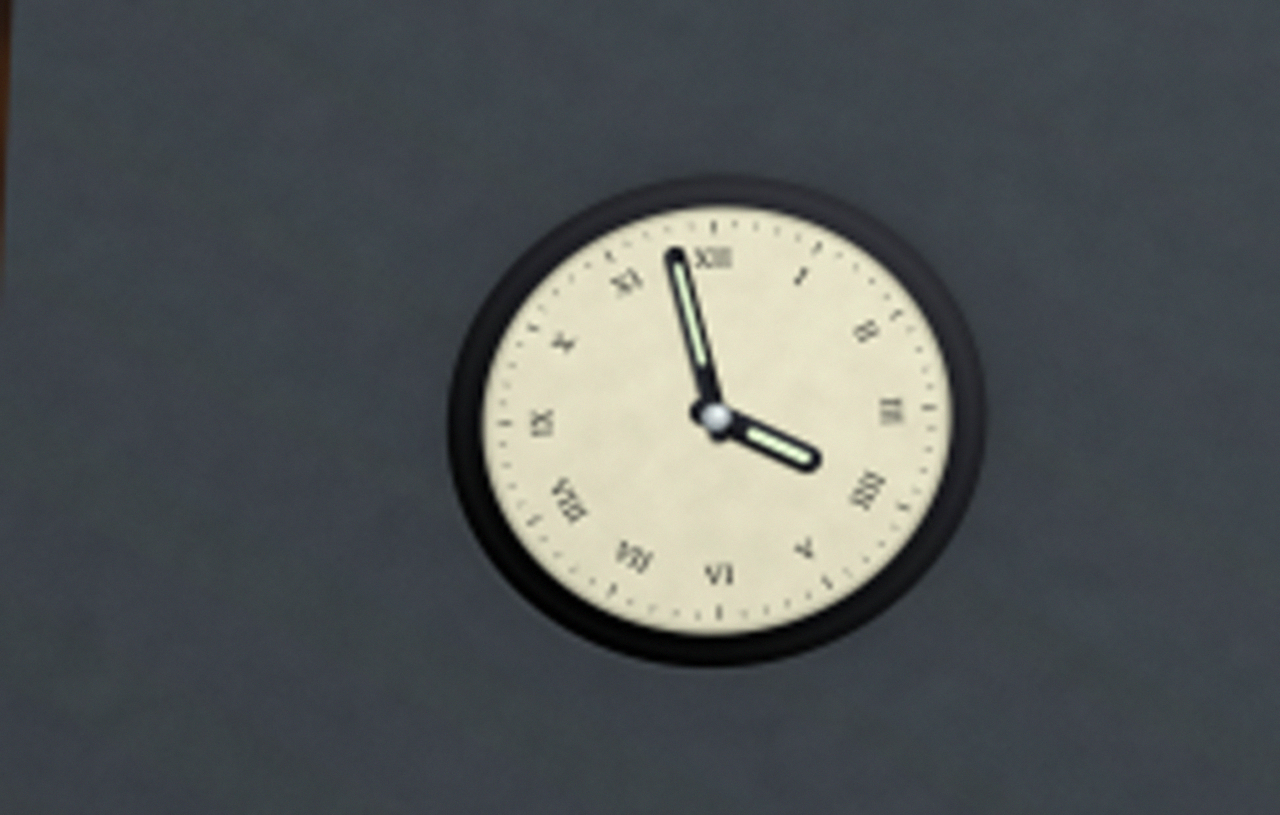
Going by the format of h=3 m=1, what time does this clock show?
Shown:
h=3 m=58
